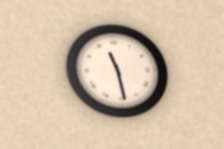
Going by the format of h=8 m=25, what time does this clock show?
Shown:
h=11 m=29
